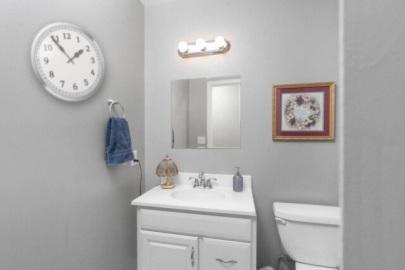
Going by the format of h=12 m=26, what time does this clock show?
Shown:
h=1 m=54
